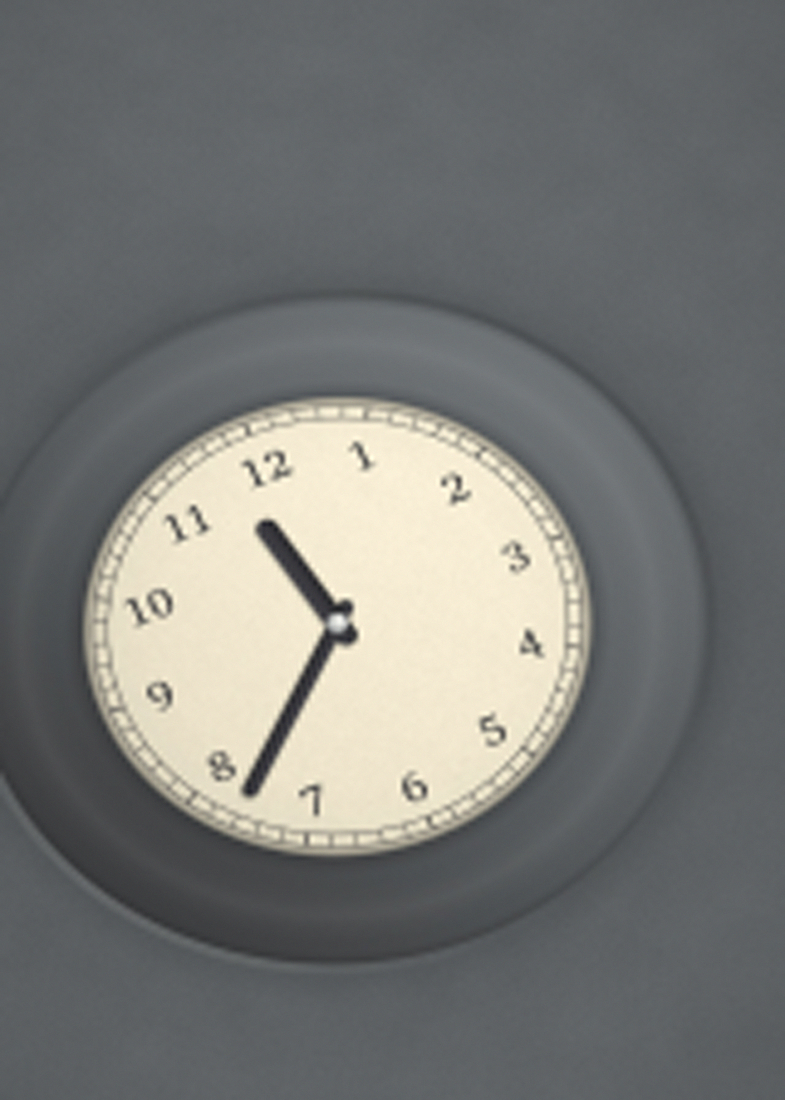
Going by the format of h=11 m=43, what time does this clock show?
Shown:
h=11 m=38
